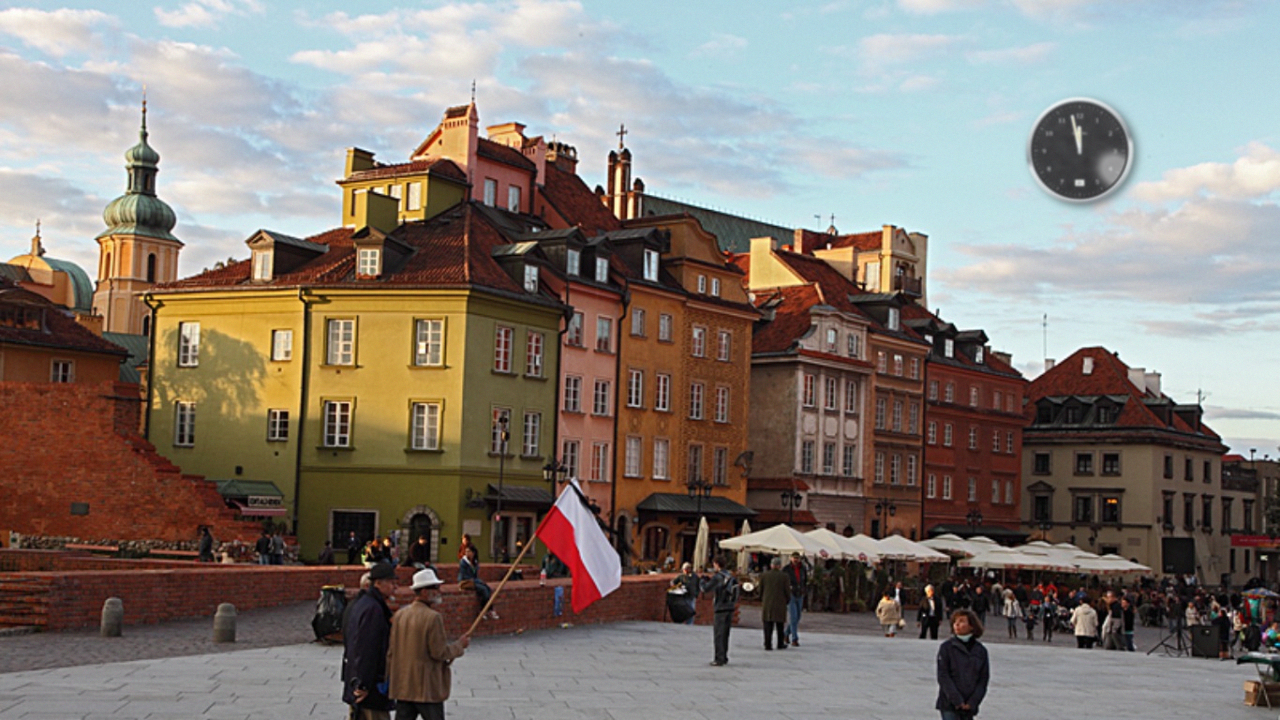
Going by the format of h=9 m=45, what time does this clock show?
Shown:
h=11 m=58
